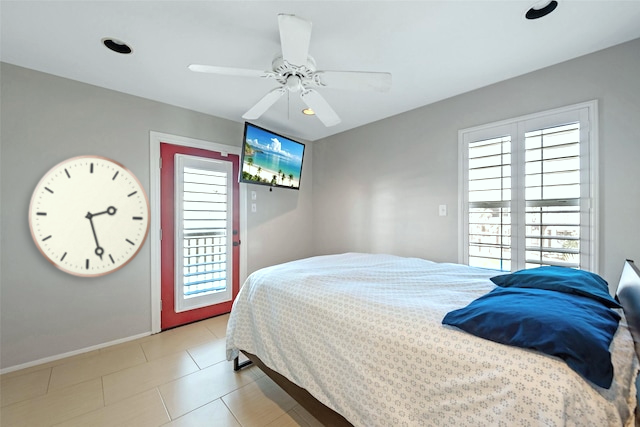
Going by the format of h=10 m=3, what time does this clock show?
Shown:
h=2 m=27
